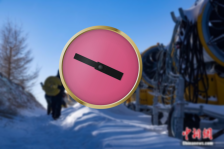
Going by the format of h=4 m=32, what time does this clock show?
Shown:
h=3 m=49
